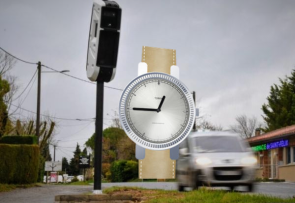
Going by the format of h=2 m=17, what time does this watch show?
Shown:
h=12 m=45
